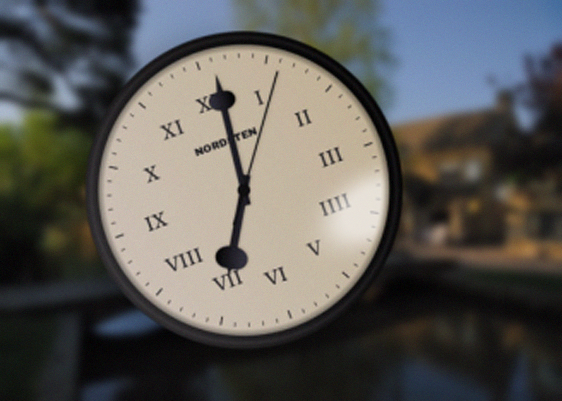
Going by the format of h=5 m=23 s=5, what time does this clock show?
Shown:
h=7 m=1 s=6
